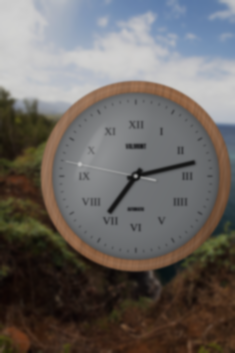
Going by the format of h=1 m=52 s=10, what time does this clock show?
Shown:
h=7 m=12 s=47
